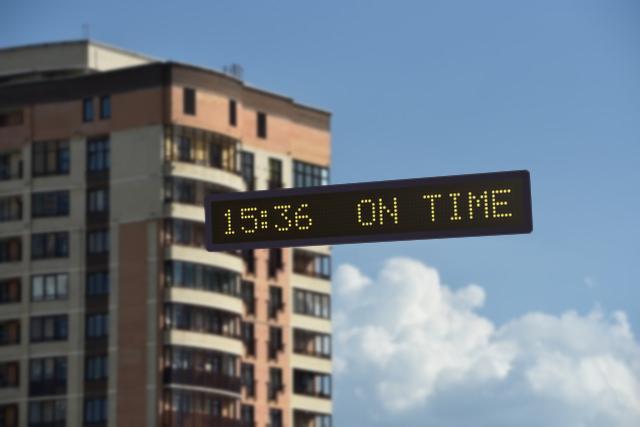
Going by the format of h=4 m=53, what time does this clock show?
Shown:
h=15 m=36
